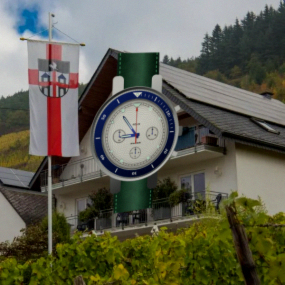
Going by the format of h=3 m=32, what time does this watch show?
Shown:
h=8 m=54
